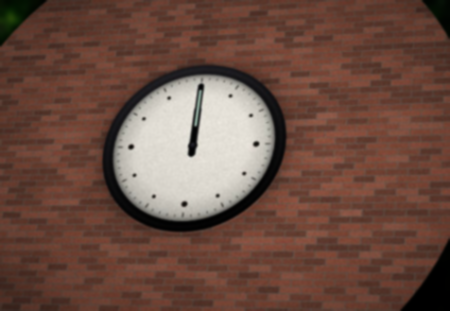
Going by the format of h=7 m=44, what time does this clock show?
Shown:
h=12 m=0
